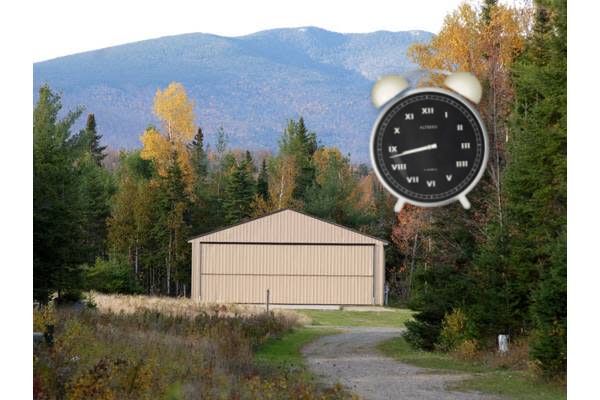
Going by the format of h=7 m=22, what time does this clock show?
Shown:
h=8 m=43
